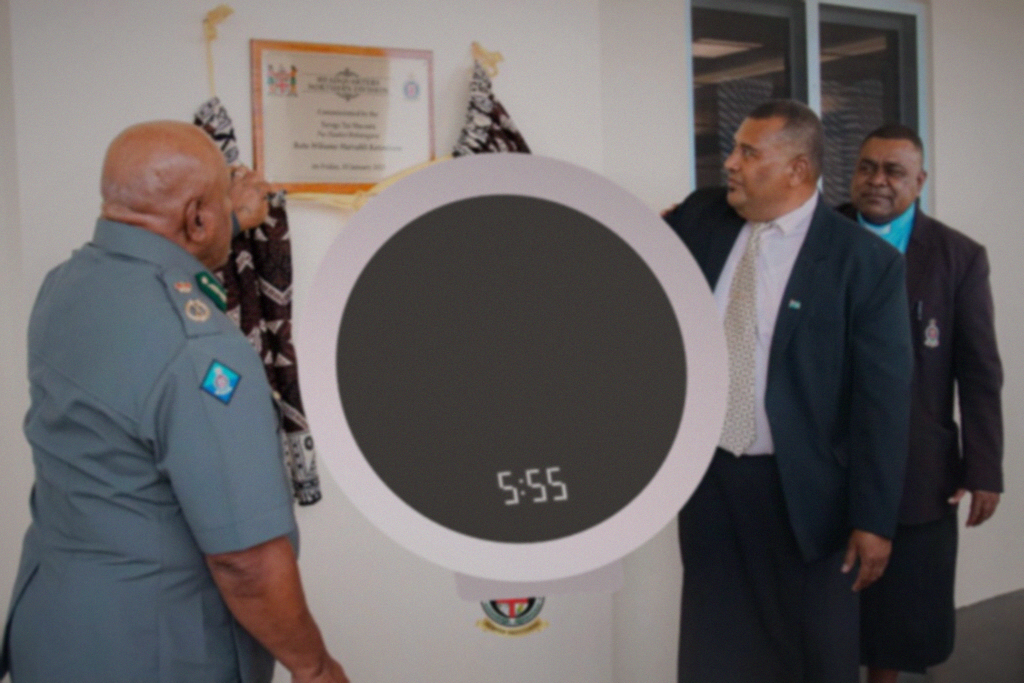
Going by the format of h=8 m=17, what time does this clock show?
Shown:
h=5 m=55
